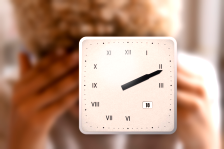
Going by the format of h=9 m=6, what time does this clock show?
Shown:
h=2 m=11
